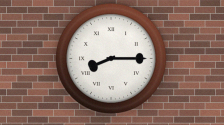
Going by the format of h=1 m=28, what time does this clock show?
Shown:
h=8 m=15
